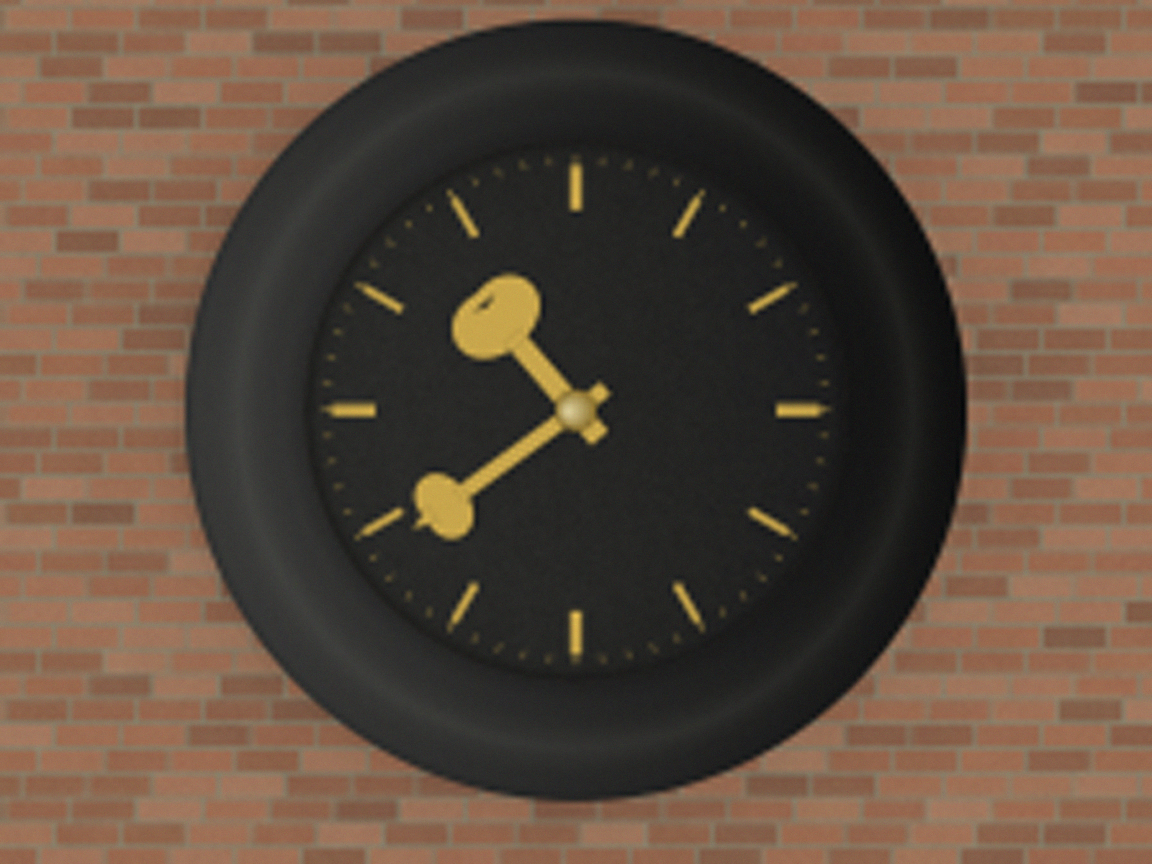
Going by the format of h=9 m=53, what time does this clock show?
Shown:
h=10 m=39
